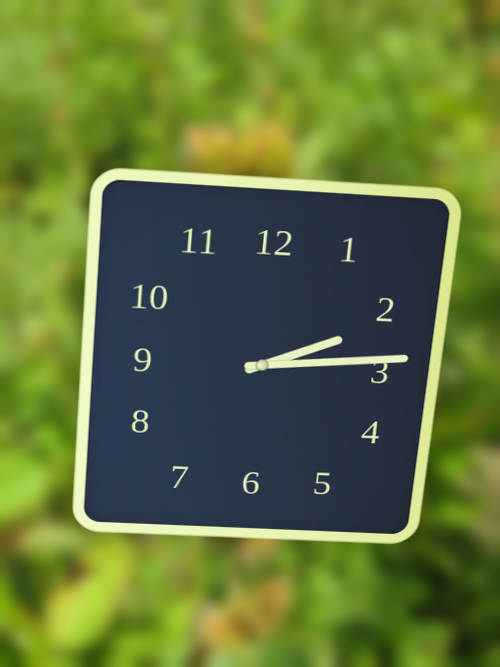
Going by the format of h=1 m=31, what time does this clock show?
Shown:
h=2 m=14
